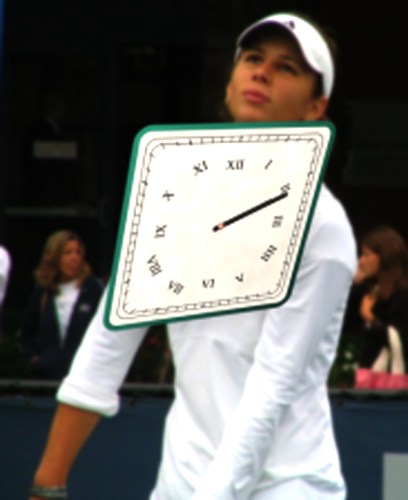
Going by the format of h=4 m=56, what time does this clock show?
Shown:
h=2 m=11
